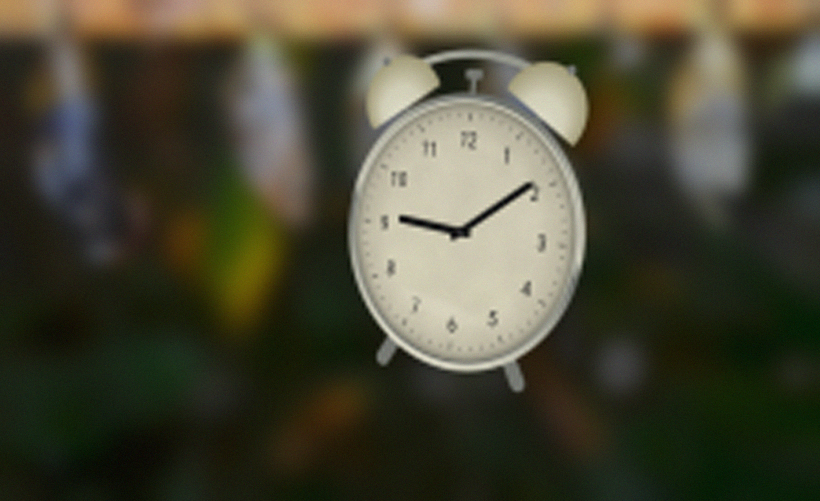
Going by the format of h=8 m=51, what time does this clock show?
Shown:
h=9 m=9
